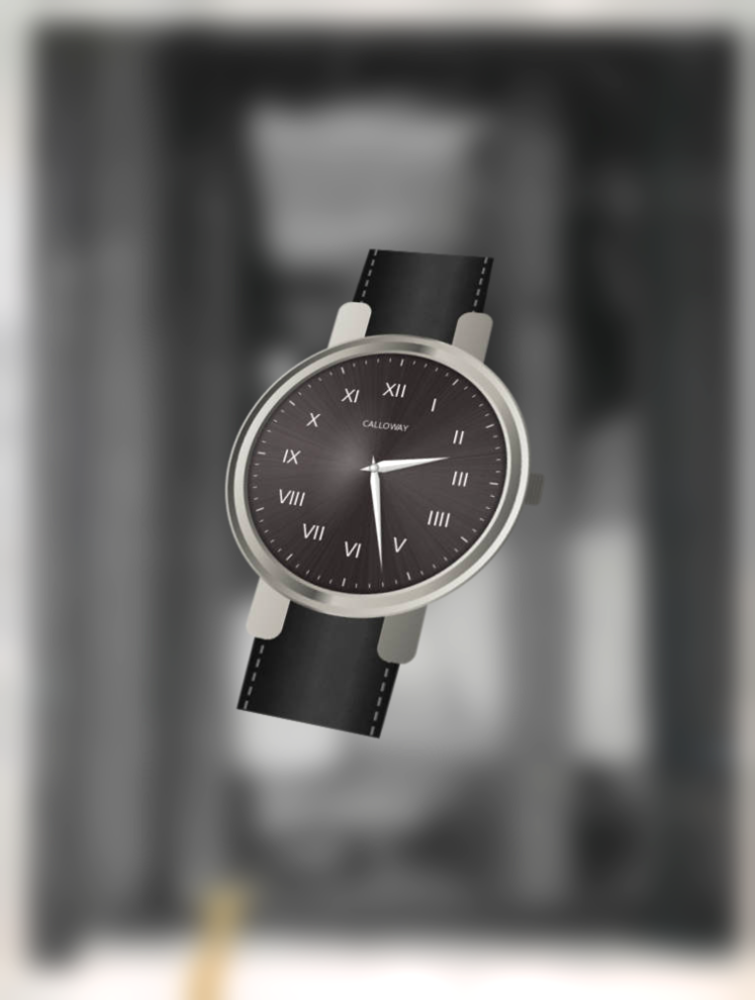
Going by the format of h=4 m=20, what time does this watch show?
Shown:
h=2 m=27
